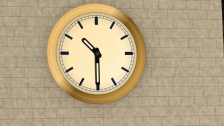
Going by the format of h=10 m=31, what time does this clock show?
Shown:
h=10 m=30
